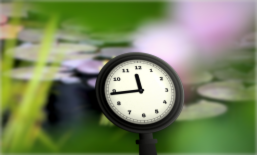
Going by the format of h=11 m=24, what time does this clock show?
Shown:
h=11 m=44
